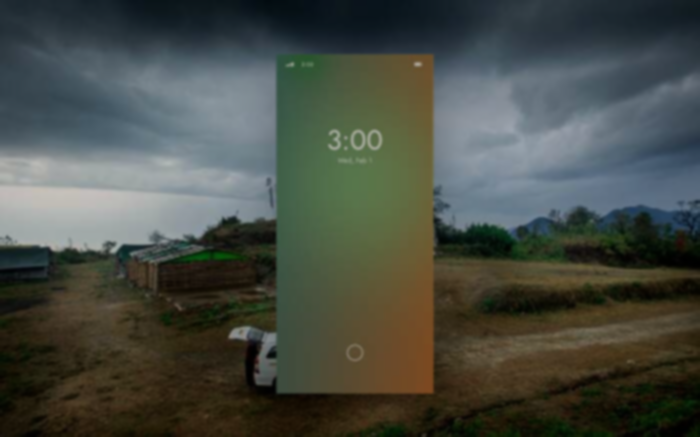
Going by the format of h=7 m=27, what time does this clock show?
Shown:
h=3 m=0
